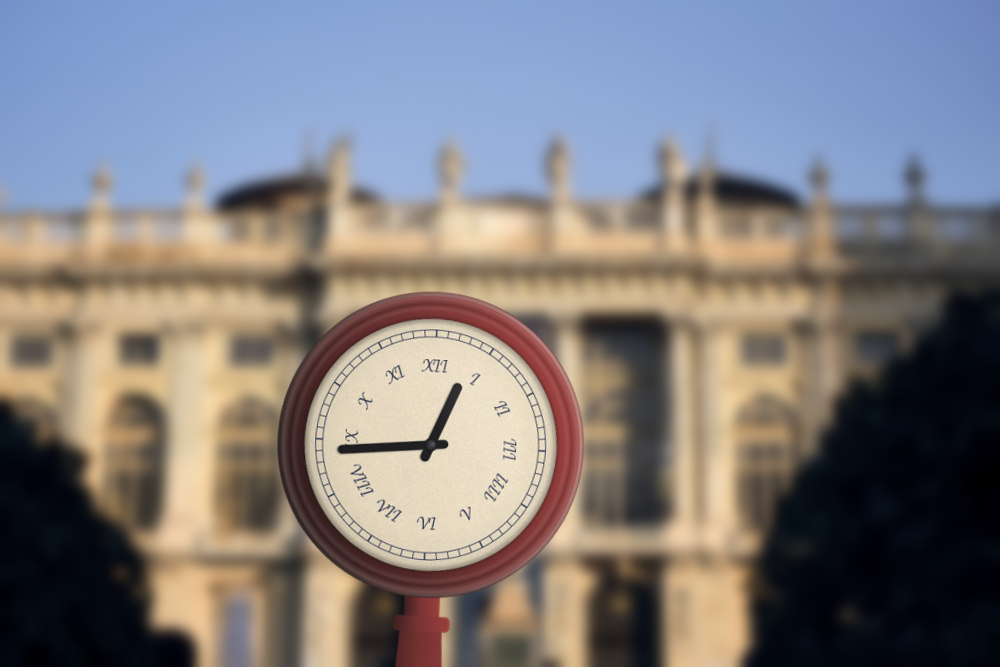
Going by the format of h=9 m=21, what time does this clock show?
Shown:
h=12 m=44
